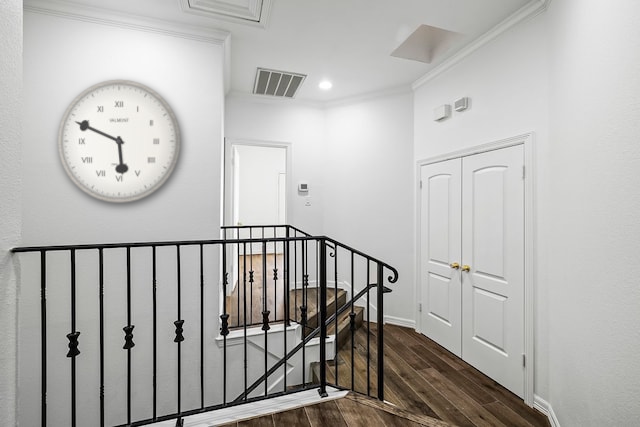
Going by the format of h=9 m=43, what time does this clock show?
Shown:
h=5 m=49
